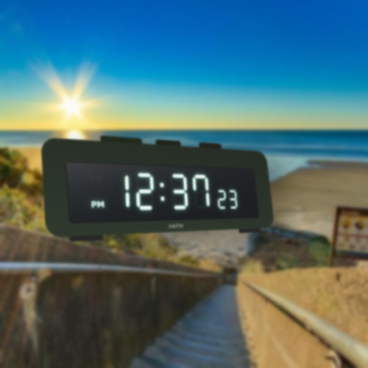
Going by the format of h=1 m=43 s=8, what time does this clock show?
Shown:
h=12 m=37 s=23
